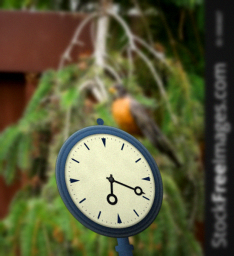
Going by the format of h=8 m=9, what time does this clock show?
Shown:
h=6 m=19
